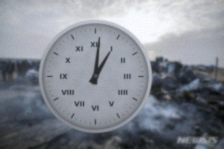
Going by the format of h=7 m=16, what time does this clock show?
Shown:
h=1 m=1
